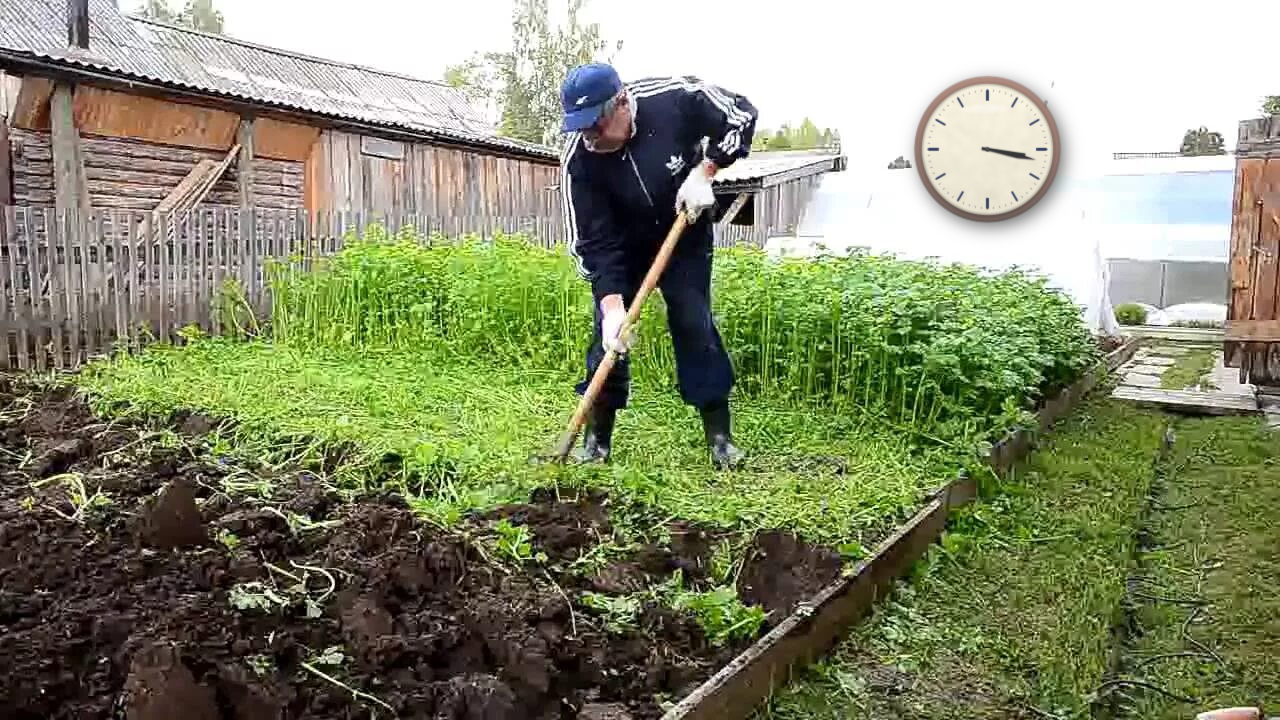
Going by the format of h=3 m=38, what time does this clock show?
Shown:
h=3 m=17
